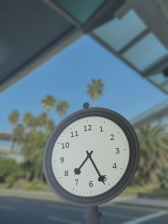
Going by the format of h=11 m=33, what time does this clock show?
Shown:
h=7 m=26
